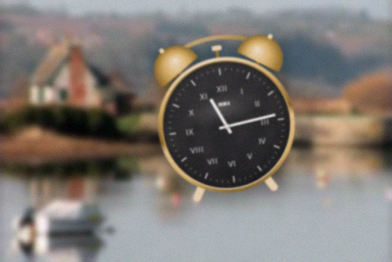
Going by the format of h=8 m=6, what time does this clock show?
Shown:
h=11 m=14
